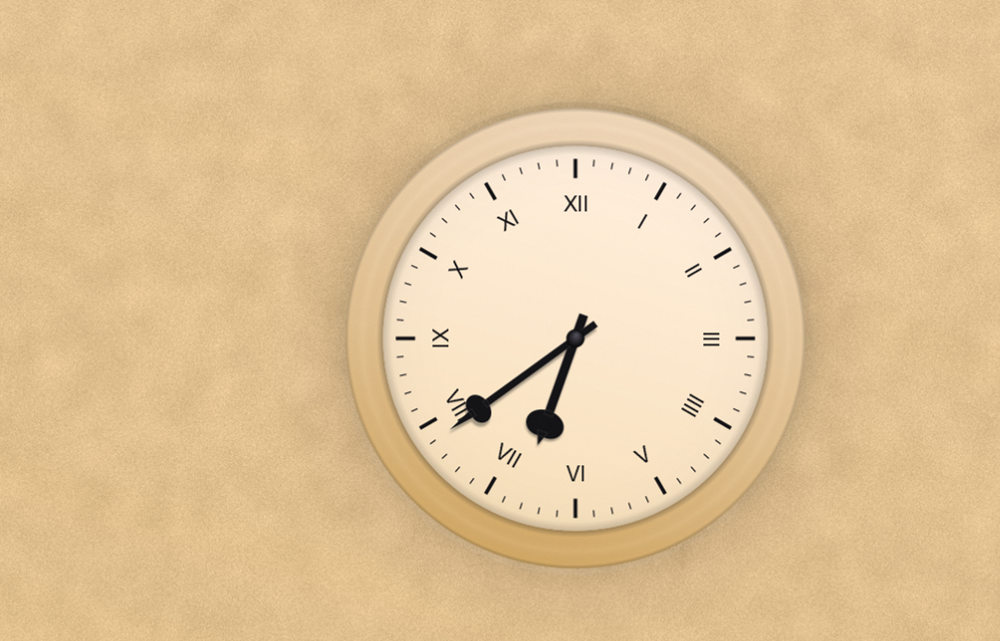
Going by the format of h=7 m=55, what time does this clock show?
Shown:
h=6 m=39
